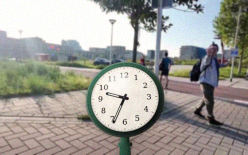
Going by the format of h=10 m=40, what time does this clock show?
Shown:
h=9 m=34
